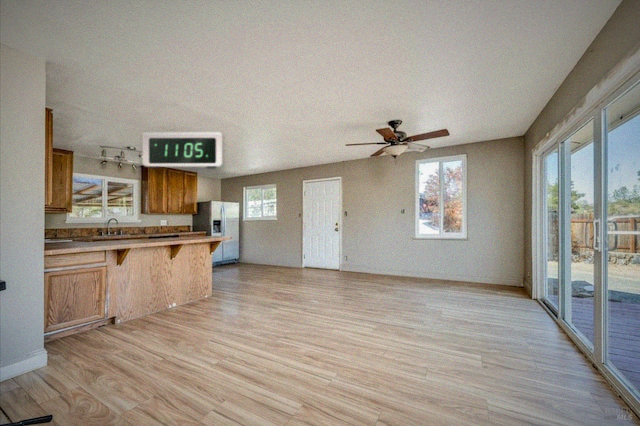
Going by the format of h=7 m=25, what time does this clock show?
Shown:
h=11 m=5
